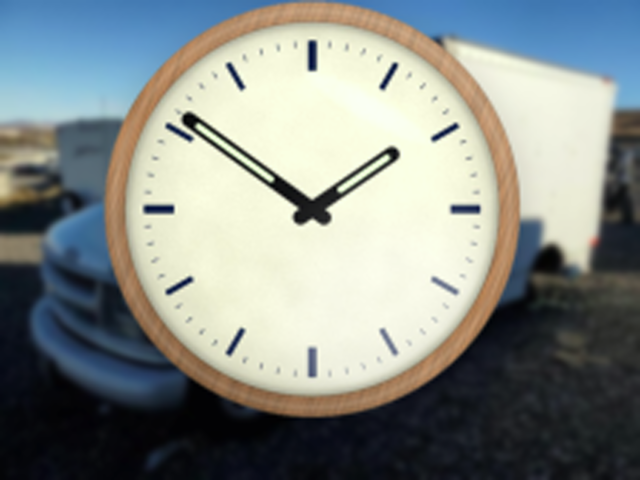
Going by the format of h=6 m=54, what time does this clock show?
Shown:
h=1 m=51
